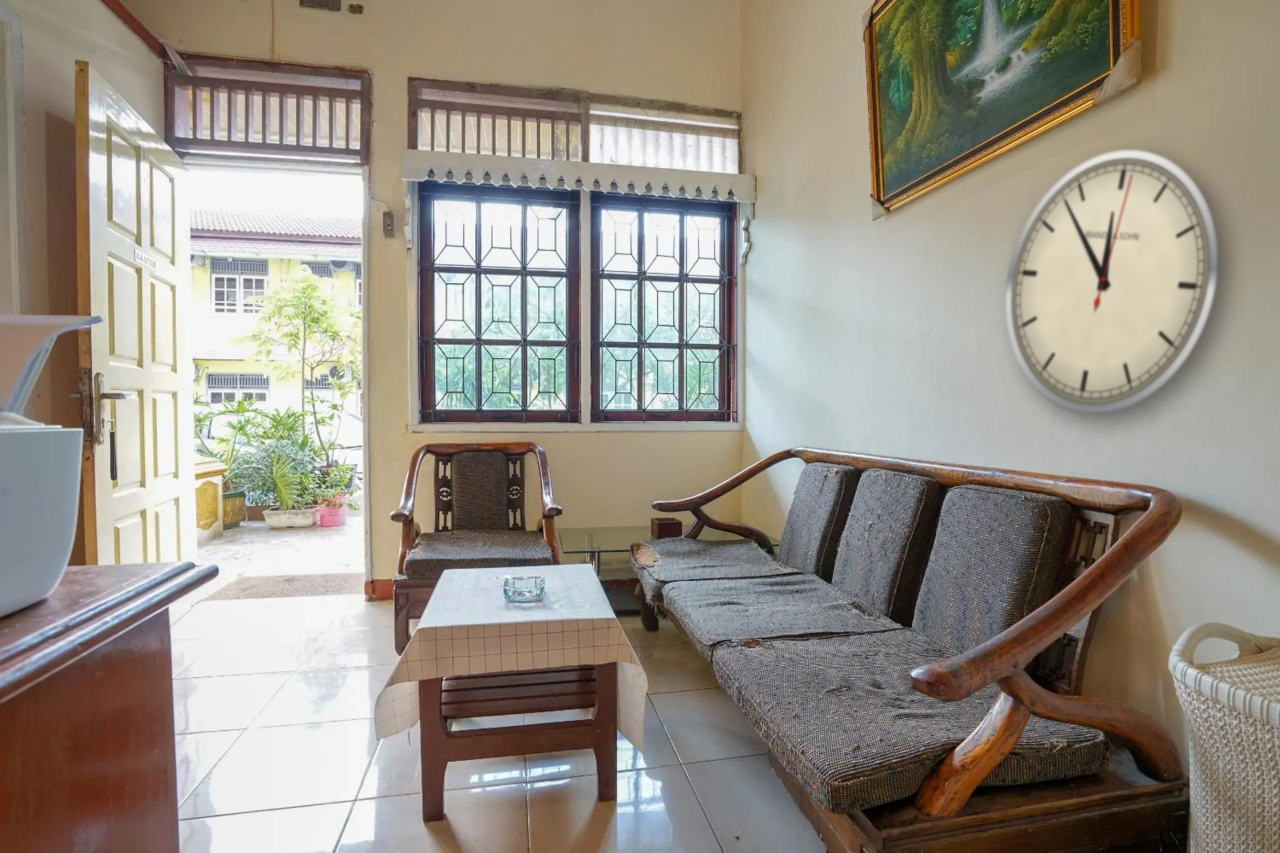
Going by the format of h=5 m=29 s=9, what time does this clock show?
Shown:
h=11 m=53 s=1
